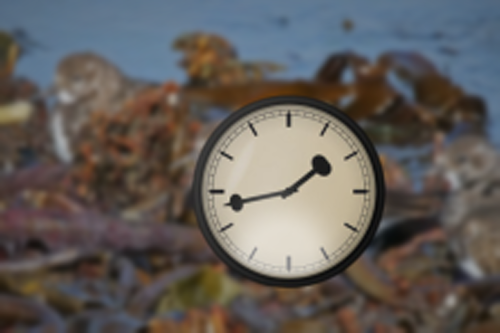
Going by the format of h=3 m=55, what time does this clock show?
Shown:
h=1 m=43
